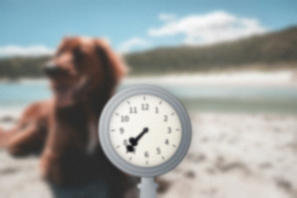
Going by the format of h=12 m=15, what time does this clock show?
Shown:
h=7 m=37
